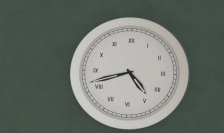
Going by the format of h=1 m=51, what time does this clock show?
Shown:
h=4 m=42
